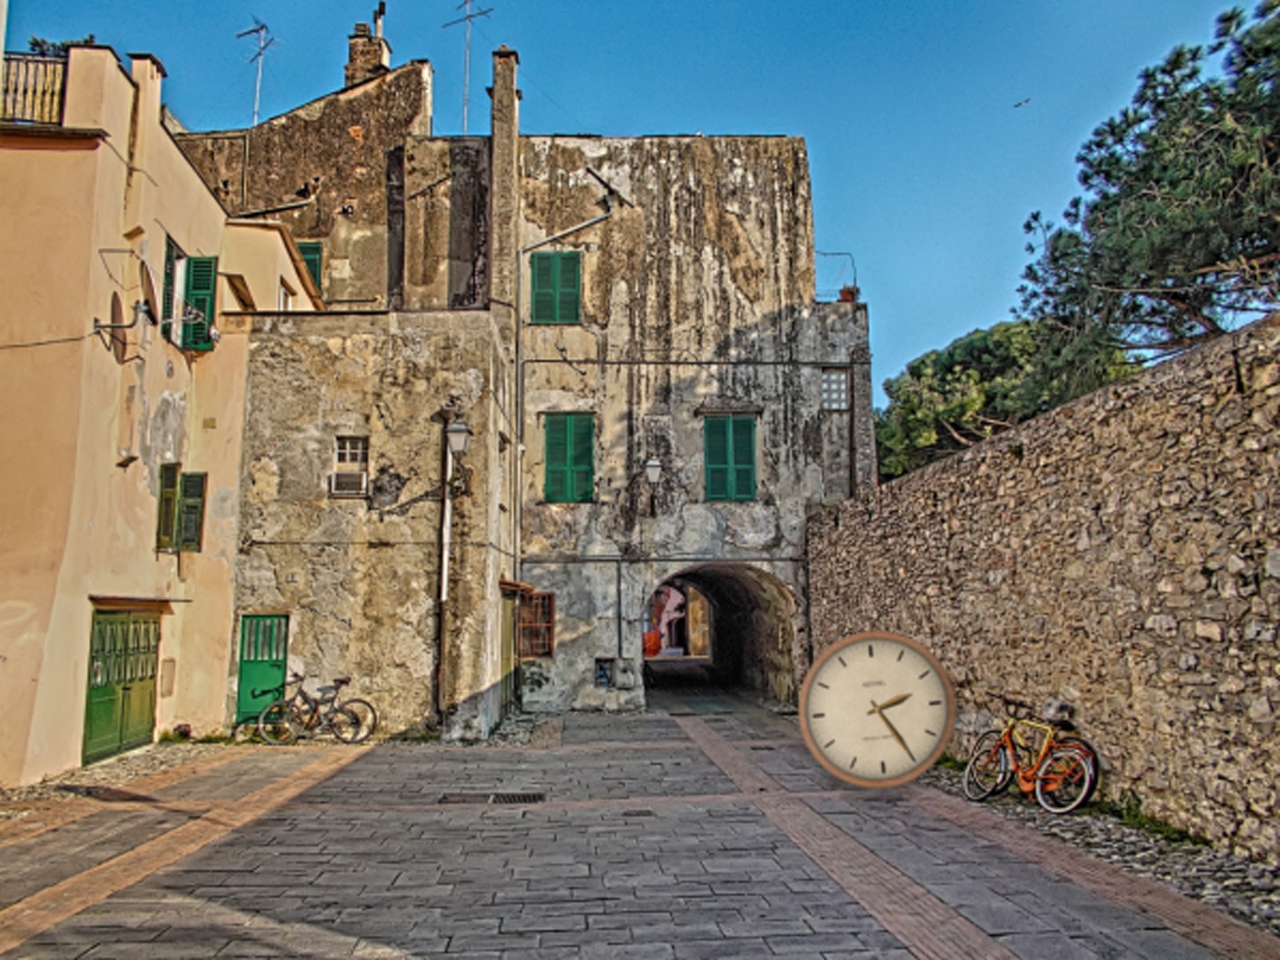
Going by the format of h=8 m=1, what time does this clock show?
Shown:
h=2 m=25
